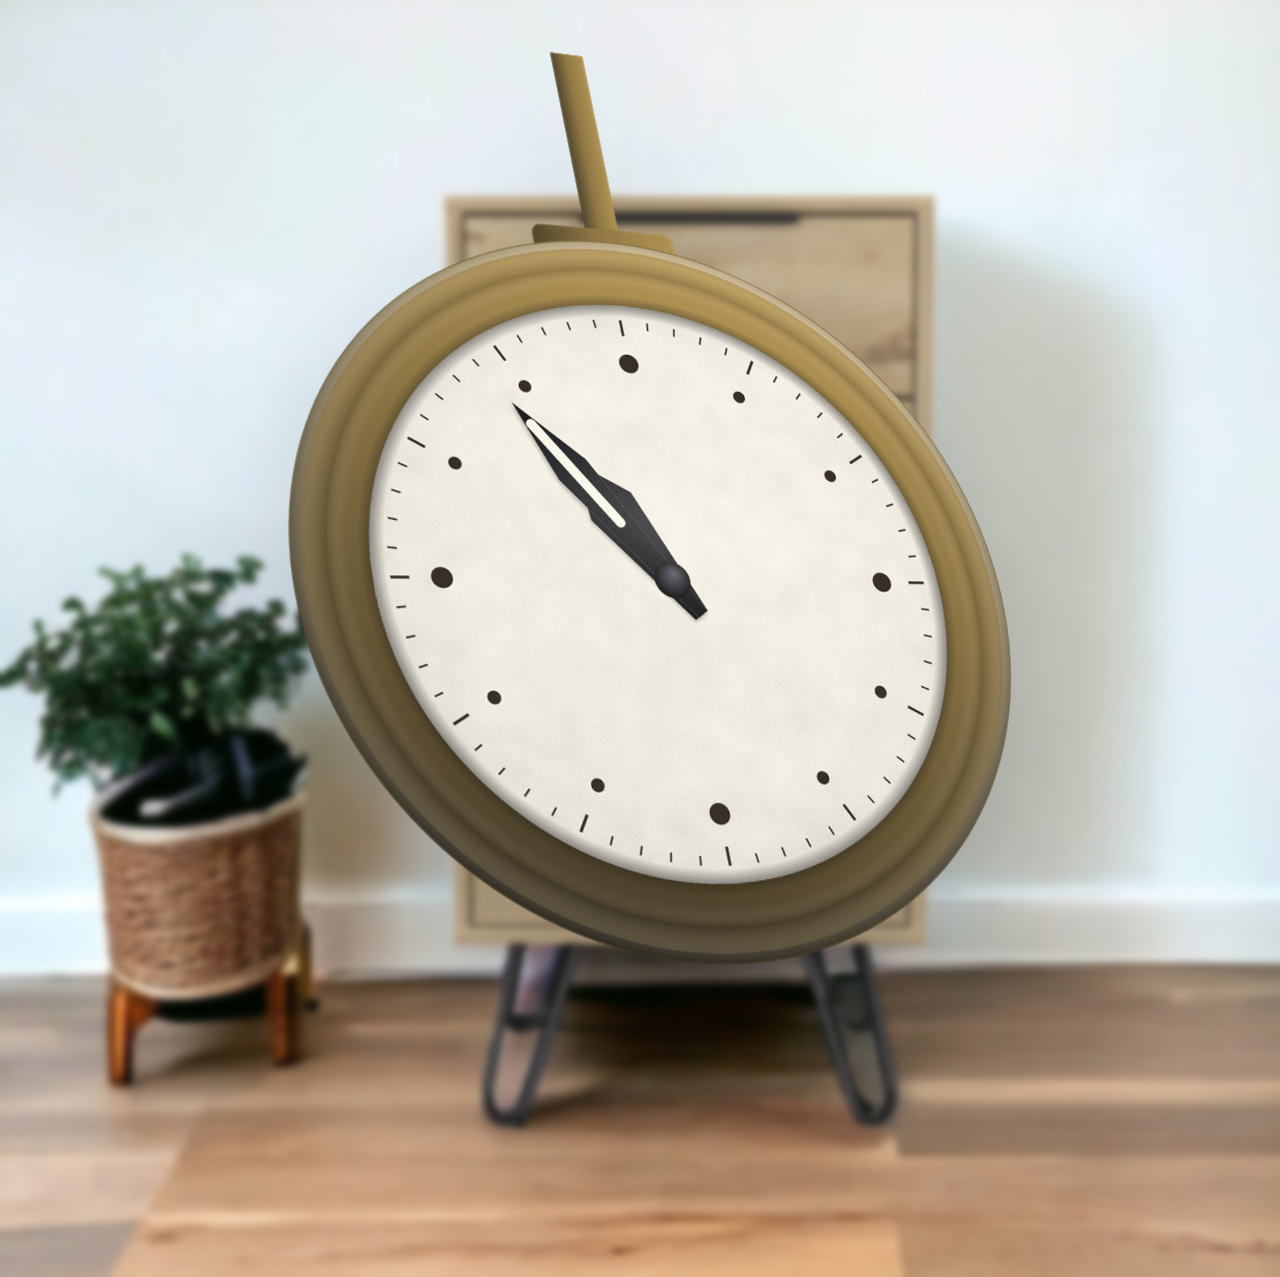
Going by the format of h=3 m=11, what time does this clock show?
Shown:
h=10 m=54
